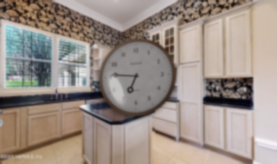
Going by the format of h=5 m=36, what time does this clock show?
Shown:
h=6 m=46
